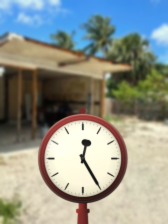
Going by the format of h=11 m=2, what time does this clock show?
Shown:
h=12 m=25
